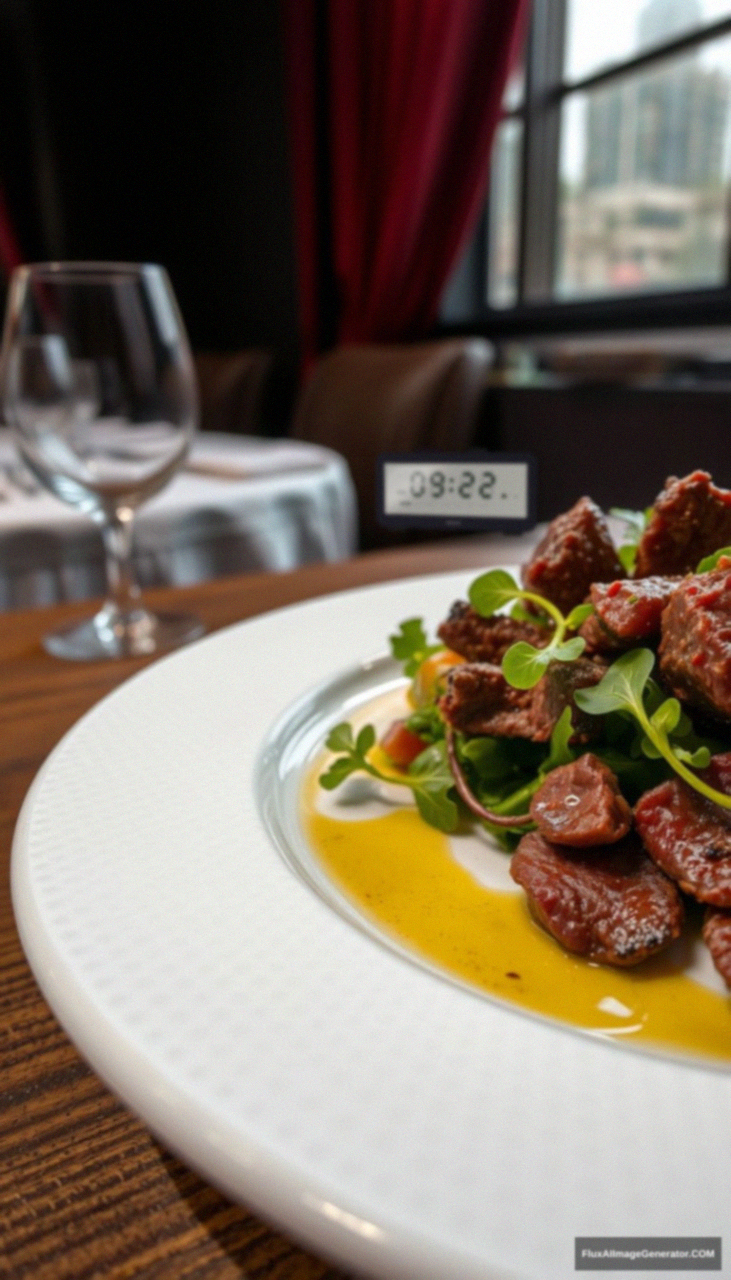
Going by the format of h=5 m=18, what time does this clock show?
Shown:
h=9 m=22
